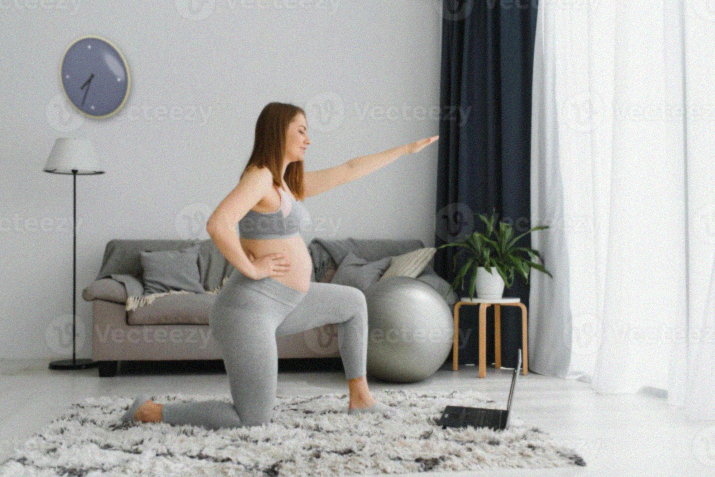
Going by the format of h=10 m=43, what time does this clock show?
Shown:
h=7 m=34
